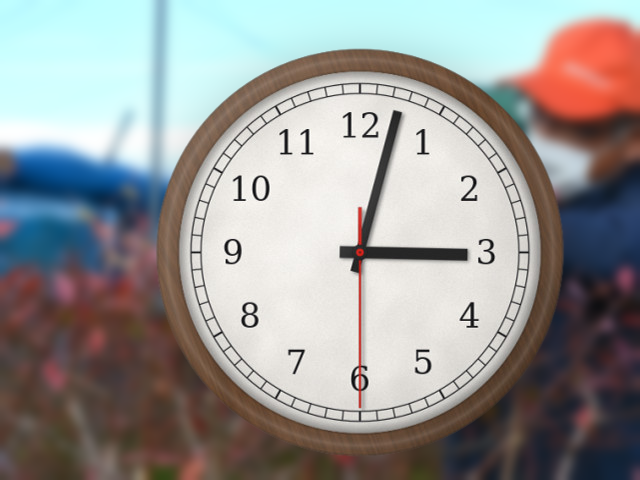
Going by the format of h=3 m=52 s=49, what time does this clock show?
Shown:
h=3 m=2 s=30
